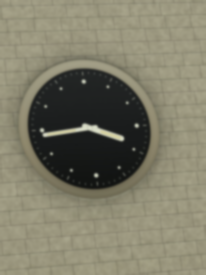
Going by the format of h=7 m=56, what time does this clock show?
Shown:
h=3 m=44
